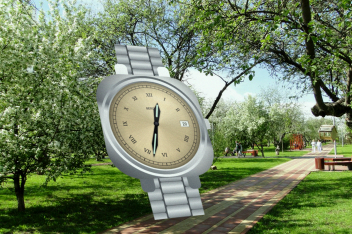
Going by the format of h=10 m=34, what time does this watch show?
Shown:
h=12 m=33
